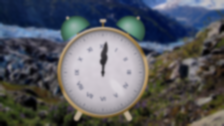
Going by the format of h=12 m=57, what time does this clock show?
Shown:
h=12 m=1
